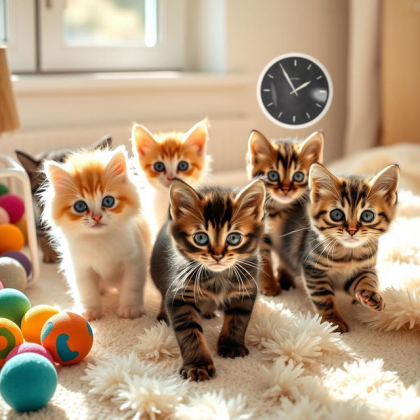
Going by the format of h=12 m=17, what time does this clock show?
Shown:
h=1 m=55
